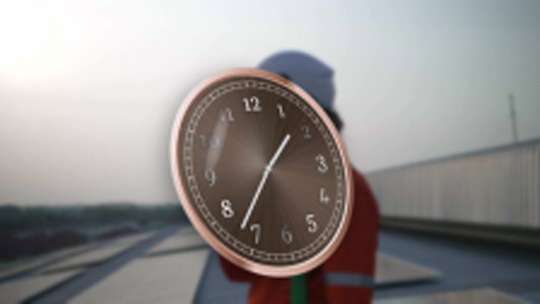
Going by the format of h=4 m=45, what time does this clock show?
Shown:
h=1 m=37
